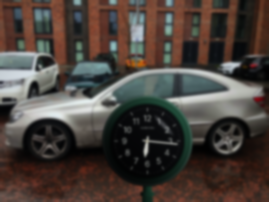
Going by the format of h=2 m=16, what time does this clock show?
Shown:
h=6 m=16
